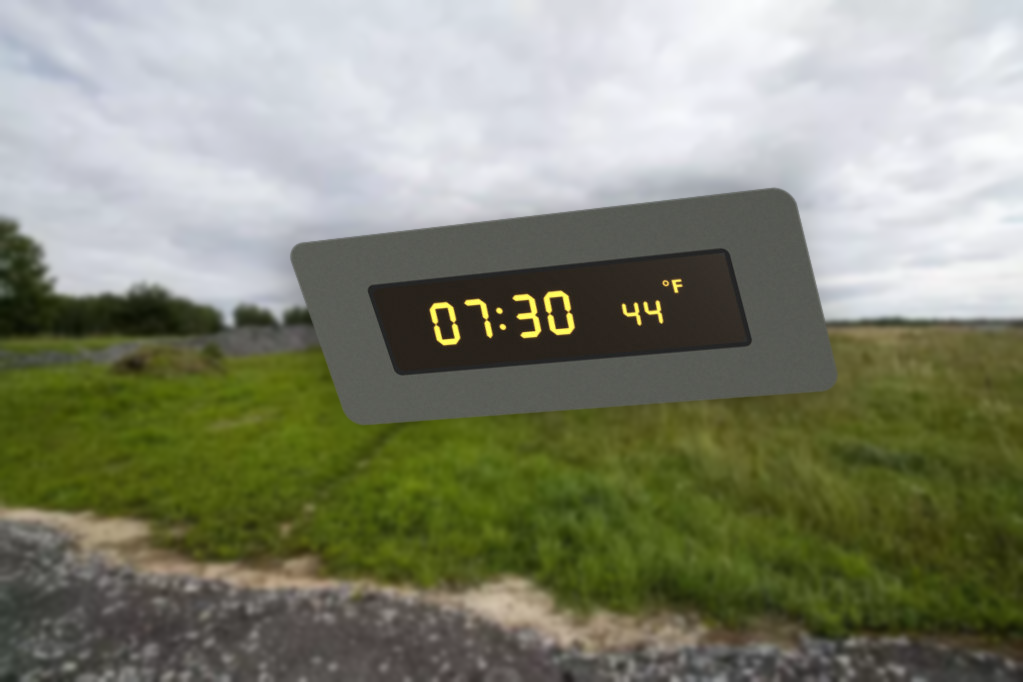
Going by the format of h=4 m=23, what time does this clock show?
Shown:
h=7 m=30
